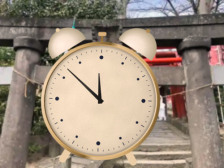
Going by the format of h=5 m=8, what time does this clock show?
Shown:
h=11 m=52
